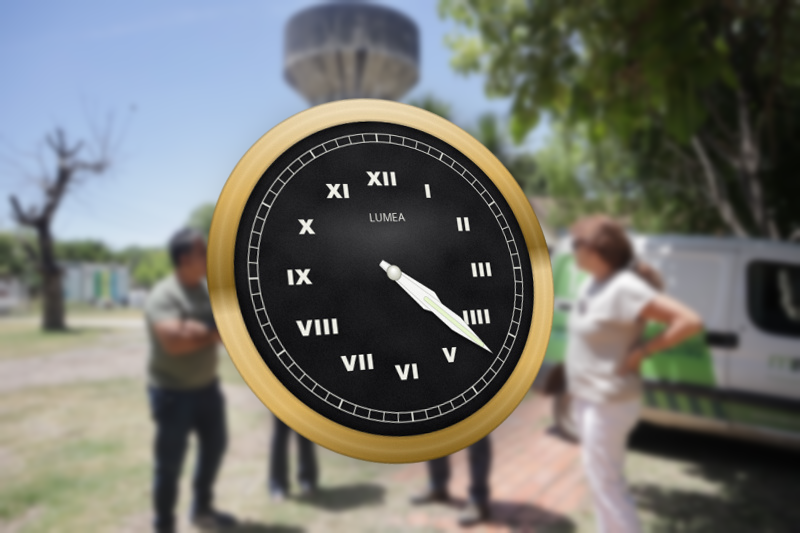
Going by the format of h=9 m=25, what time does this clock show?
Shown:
h=4 m=22
